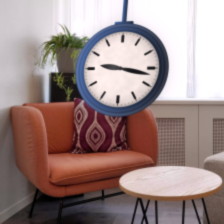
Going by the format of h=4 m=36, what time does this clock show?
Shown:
h=9 m=17
